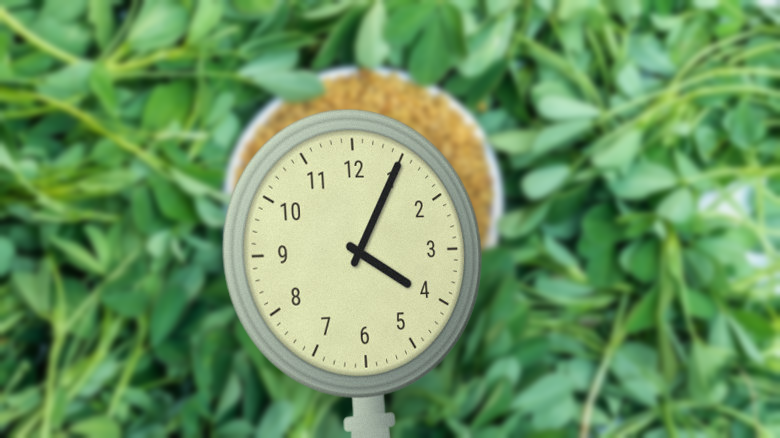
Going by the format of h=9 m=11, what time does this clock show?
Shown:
h=4 m=5
